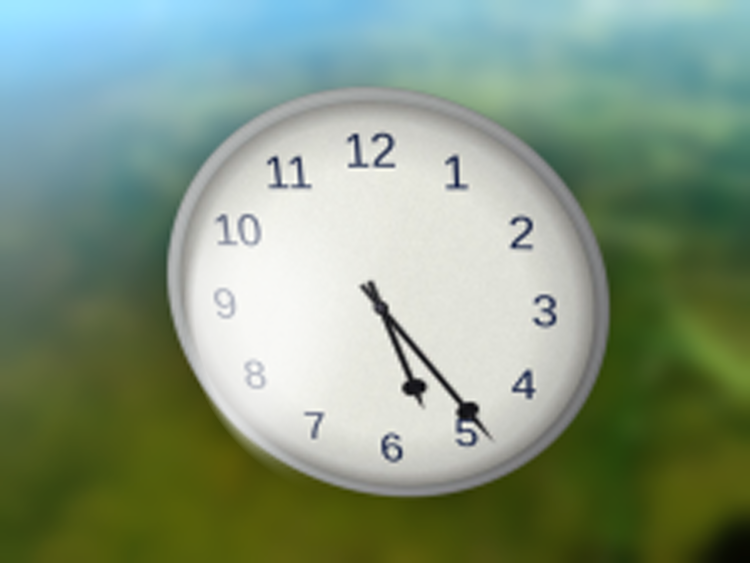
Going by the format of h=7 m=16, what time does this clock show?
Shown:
h=5 m=24
